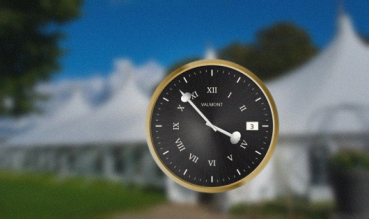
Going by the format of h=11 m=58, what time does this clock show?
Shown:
h=3 m=53
